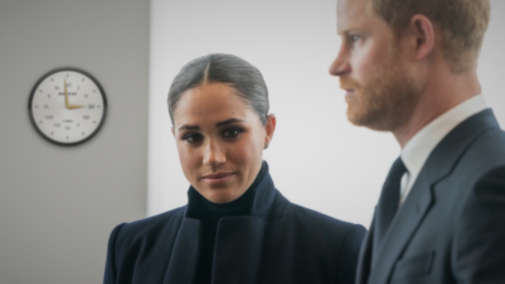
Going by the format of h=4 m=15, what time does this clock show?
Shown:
h=2 m=59
